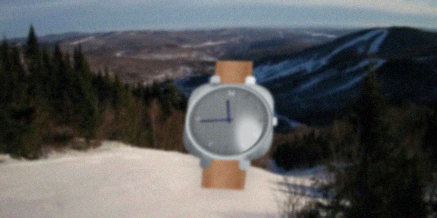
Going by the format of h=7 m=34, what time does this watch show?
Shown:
h=11 m=44
